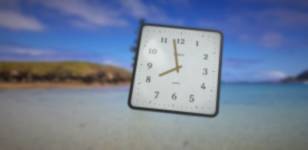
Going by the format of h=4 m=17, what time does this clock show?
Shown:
h=7 m=58
